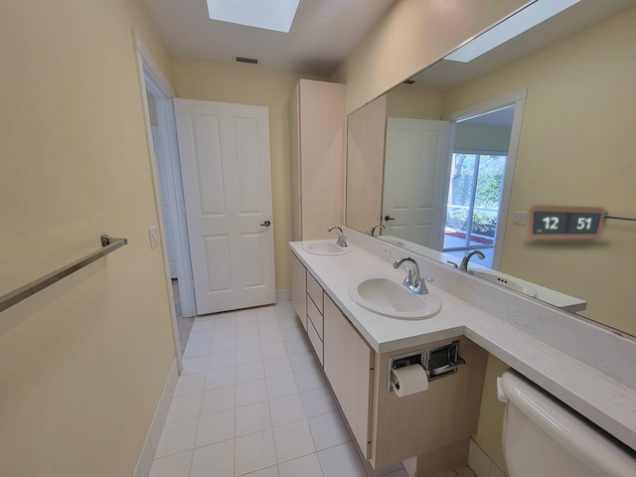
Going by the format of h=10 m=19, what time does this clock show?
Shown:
h=12 m=51
